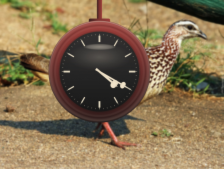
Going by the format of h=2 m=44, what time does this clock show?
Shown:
h=4 m=20
